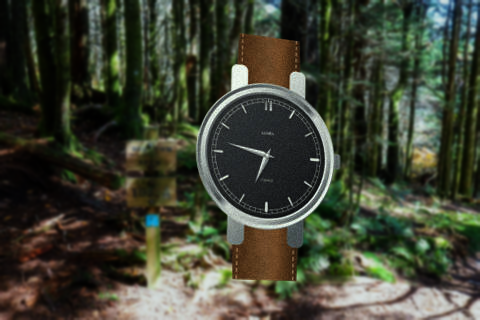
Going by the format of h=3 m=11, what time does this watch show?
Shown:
h=6 m=47
